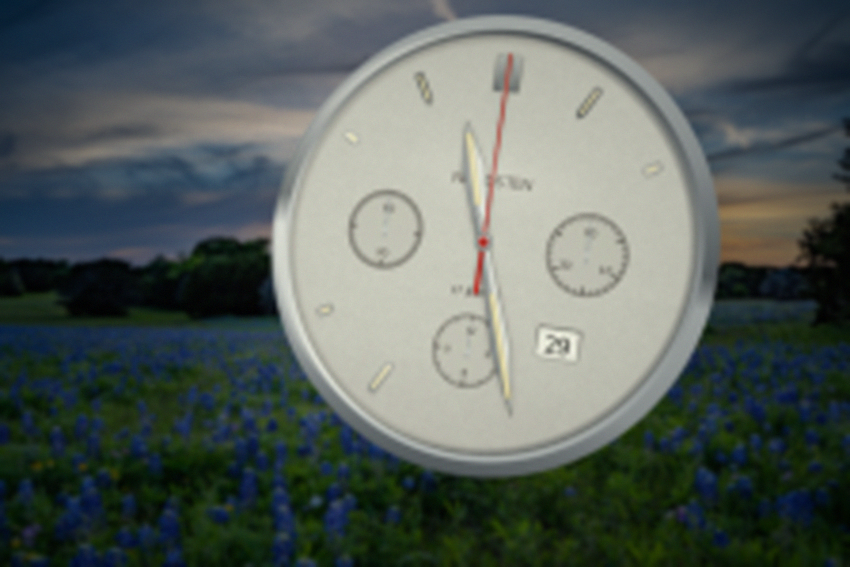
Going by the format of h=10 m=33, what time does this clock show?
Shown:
h=11 m=27
